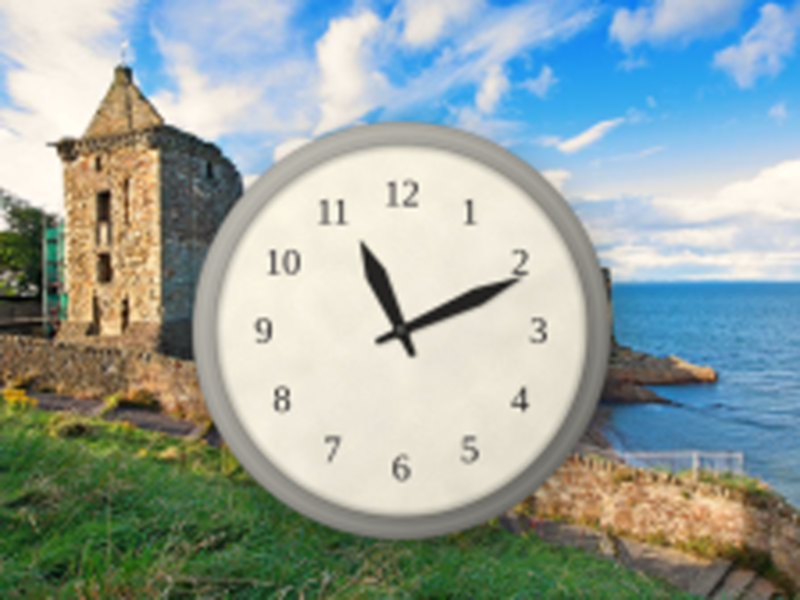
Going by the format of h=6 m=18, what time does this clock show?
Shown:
h=11 m=11
